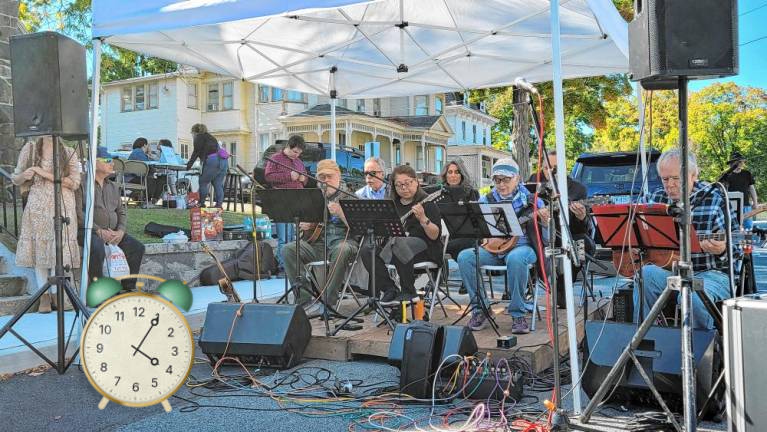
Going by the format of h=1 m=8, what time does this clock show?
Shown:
h=4 m=5
